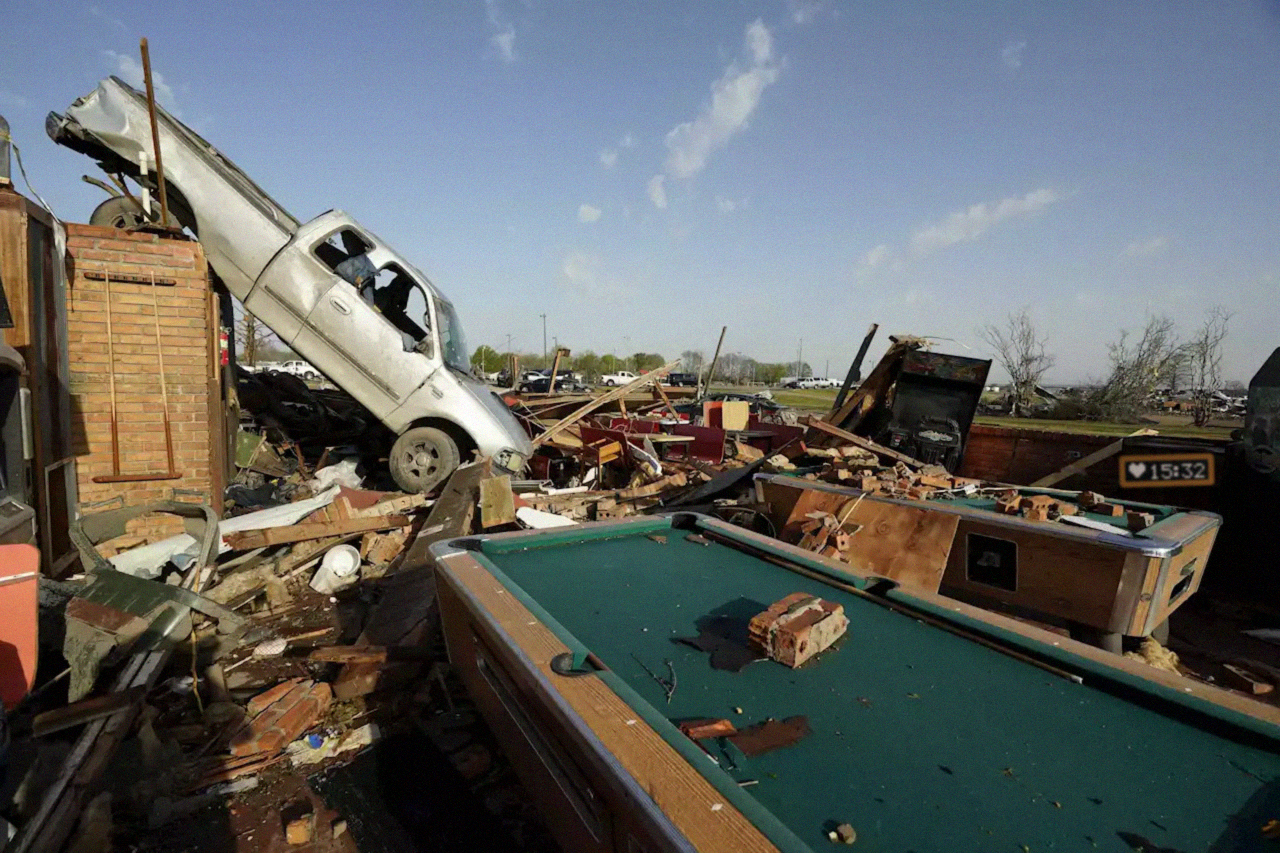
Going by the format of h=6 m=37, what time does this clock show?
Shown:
h=15 m=32
